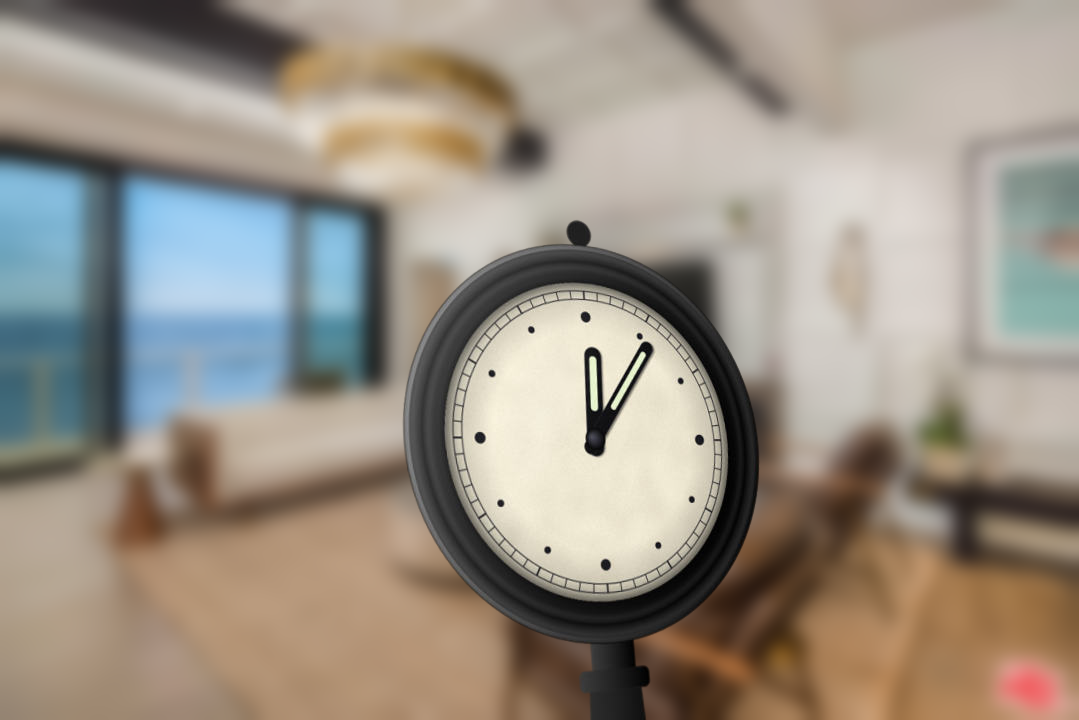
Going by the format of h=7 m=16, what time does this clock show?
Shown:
h=12 m=6
